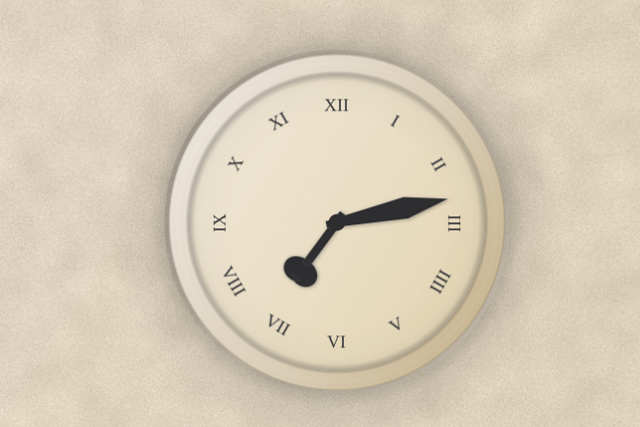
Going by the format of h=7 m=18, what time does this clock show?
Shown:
h=7 m=13
